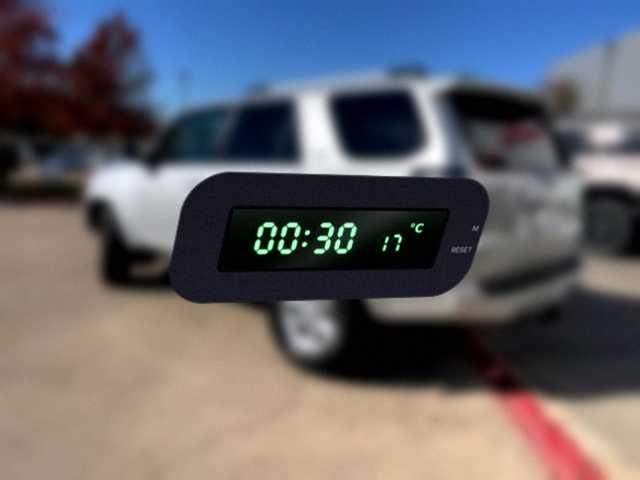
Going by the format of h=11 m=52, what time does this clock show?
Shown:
h=0 m=30
